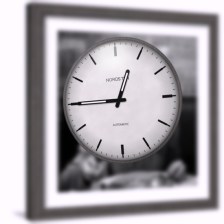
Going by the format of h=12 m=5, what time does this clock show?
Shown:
h=12 m=45
